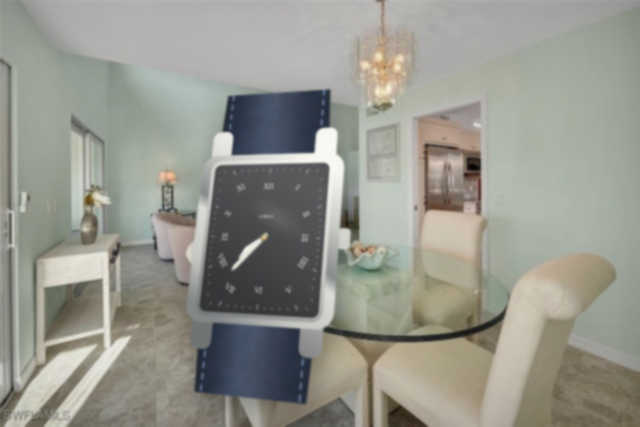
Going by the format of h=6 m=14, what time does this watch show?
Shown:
h=7 m=37
